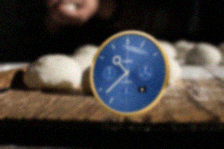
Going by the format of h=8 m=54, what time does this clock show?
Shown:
h=10 m=38
